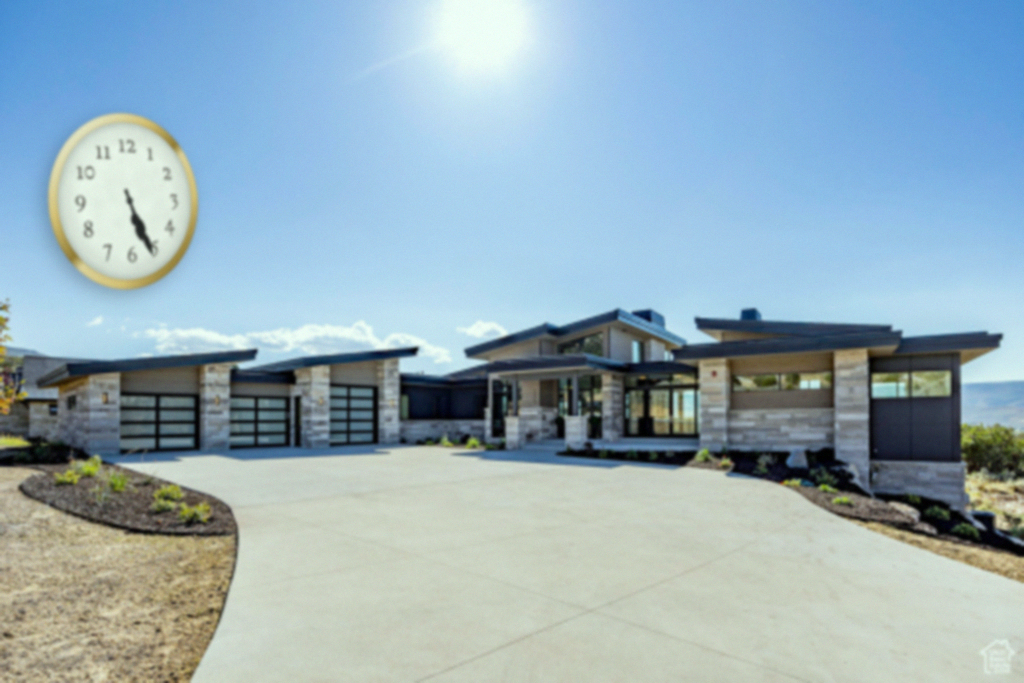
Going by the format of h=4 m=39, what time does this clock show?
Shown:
h=5 m=26
